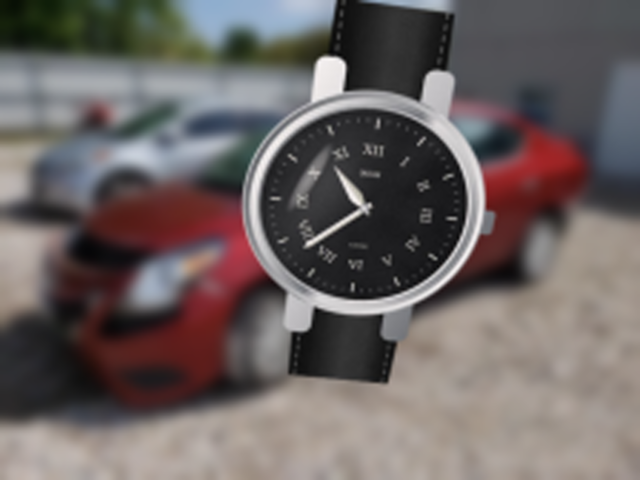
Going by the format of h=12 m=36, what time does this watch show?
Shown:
h=10 m=38
